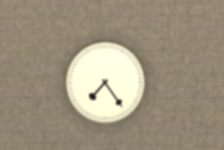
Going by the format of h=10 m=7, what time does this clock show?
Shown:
h=7 m=24
